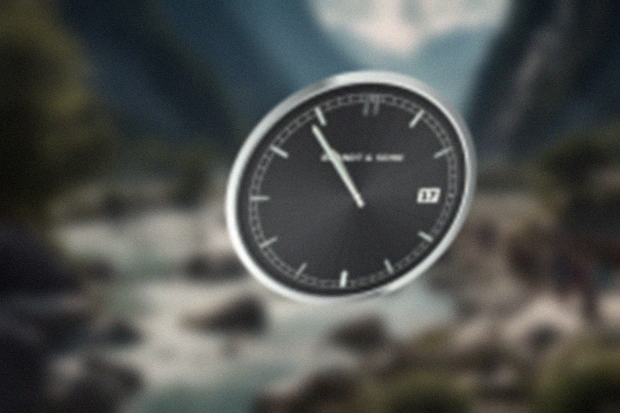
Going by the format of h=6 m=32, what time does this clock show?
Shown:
h=10 m=54
